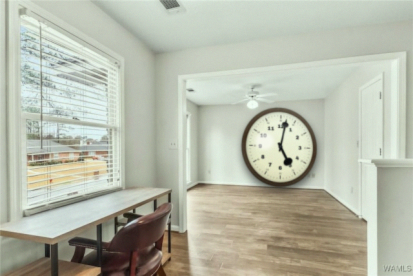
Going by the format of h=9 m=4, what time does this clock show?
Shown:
h=5 m=2
